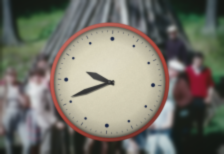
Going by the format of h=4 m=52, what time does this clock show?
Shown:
h=9 m=41
